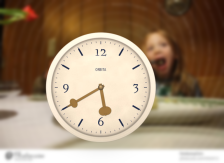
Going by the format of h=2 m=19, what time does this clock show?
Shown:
h=5 m=40
